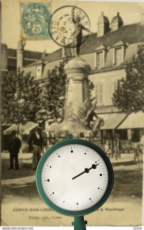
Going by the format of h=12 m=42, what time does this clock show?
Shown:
h=2 m=11
